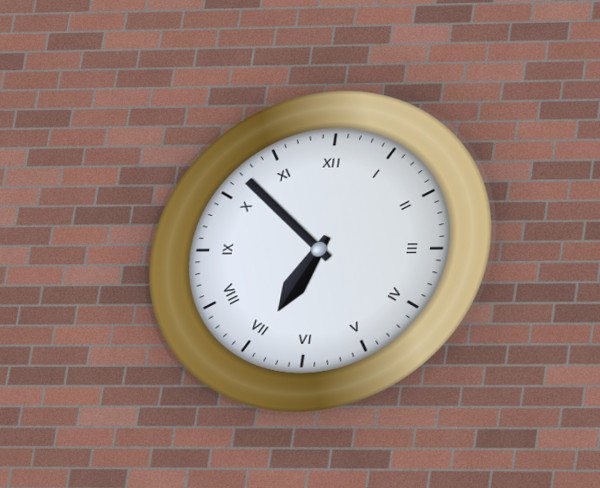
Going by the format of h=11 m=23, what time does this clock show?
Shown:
h=6 m=52
